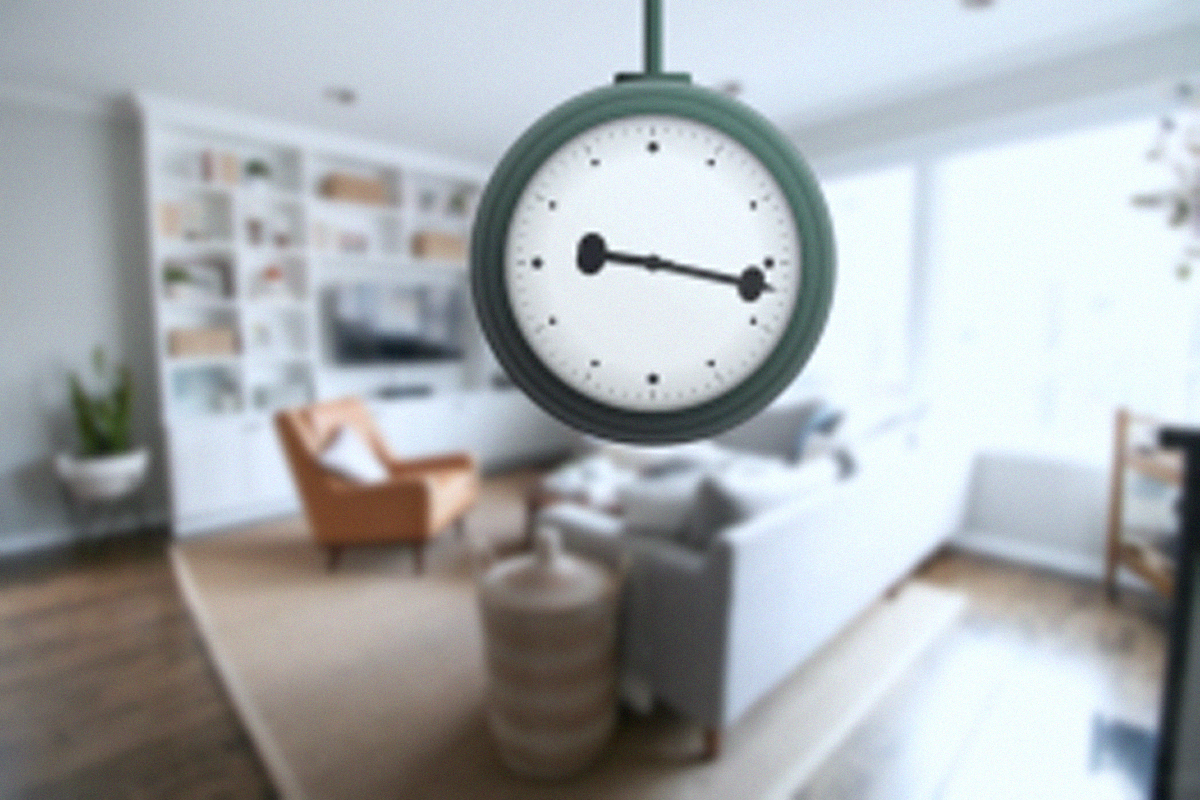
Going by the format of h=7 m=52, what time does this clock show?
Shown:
h=9 m=17
